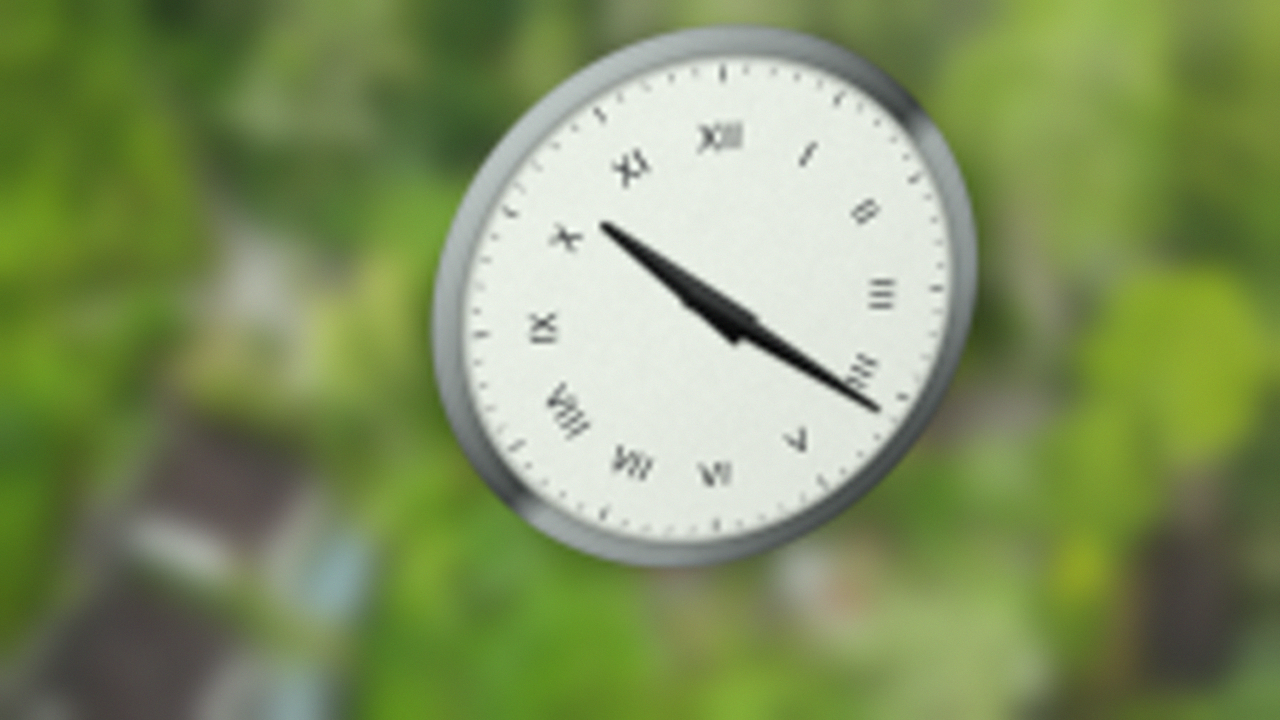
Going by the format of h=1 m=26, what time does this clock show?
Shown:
h=10 m=21
